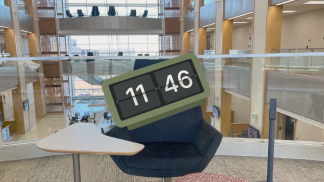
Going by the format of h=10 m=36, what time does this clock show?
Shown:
h=11 m=46
